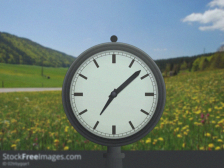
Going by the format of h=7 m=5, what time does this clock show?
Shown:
h=7 m=8
